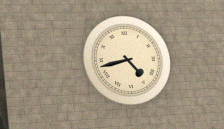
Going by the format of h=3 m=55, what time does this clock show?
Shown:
h=4 m=43
